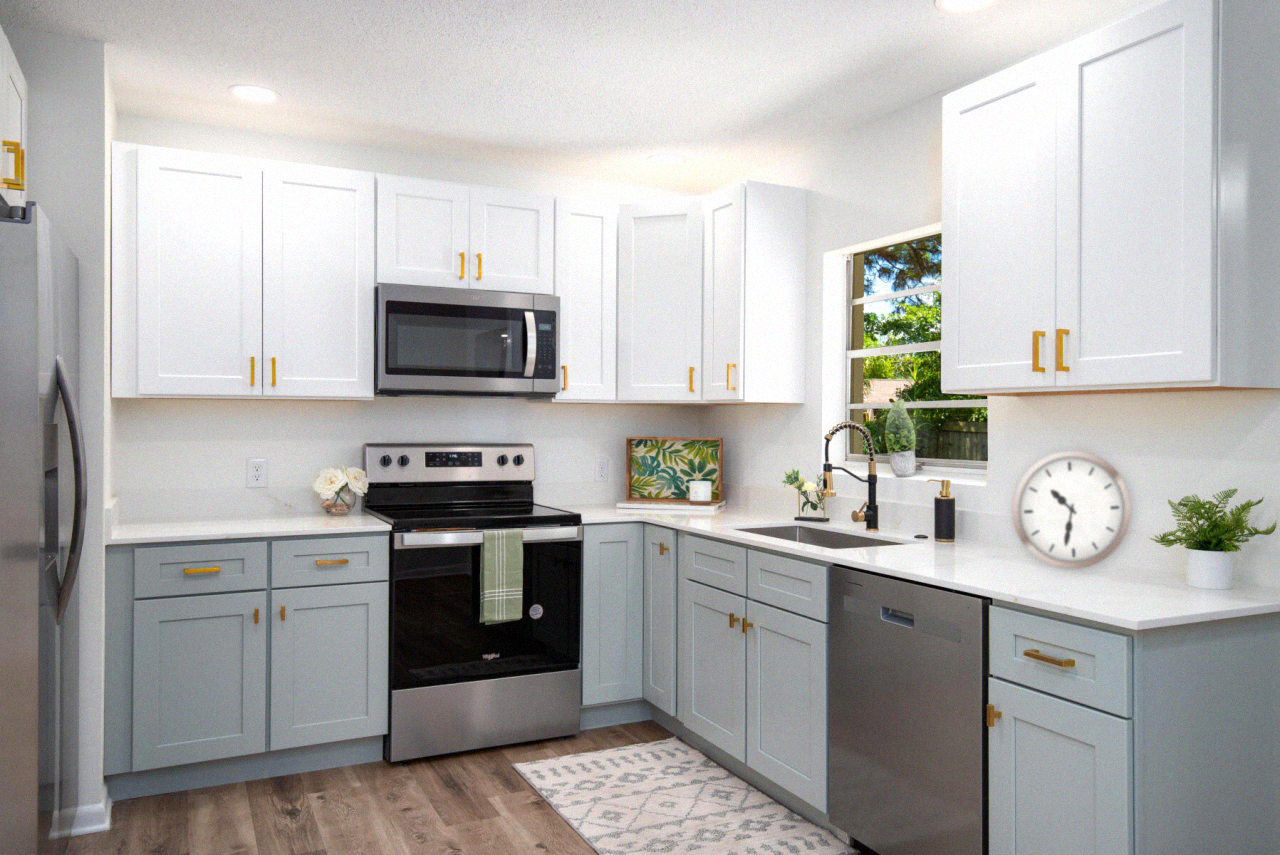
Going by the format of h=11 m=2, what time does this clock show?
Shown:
h=10 m=32
